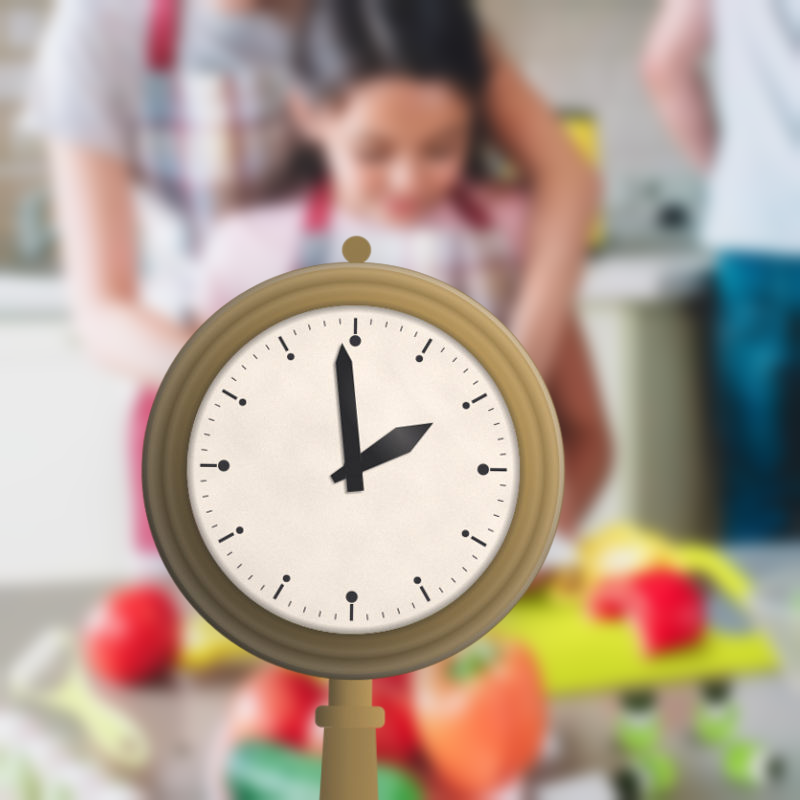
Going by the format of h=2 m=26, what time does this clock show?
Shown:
h=1 m=59
